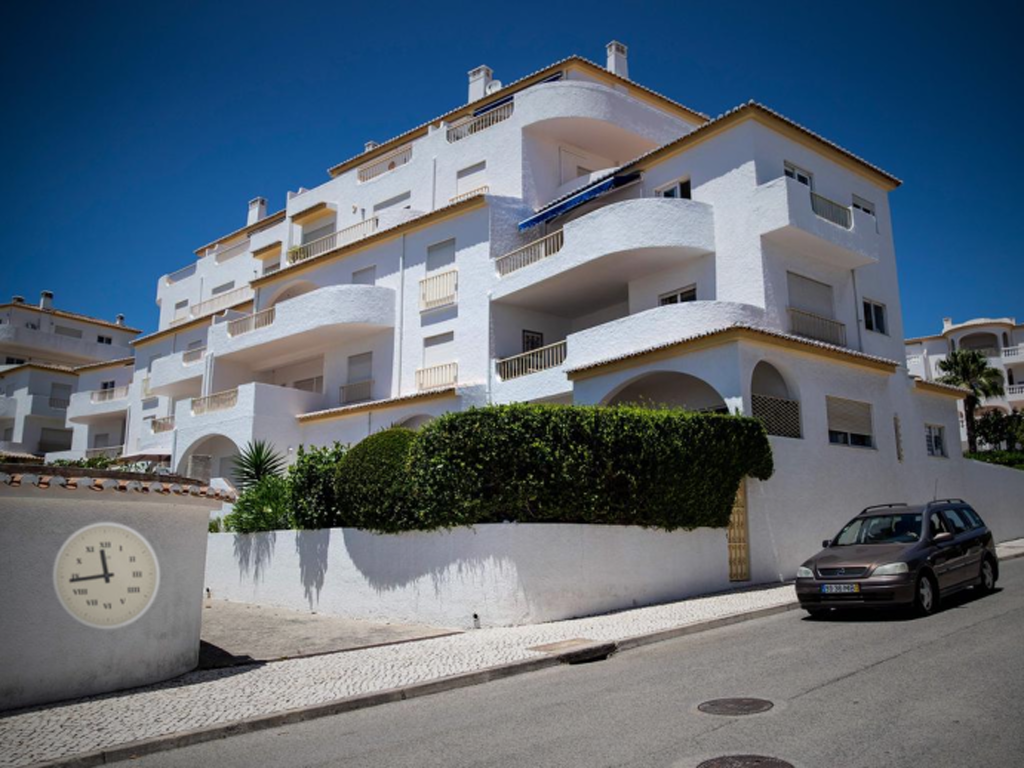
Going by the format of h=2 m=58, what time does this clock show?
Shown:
h=11 m=44
